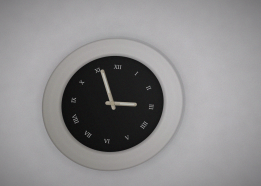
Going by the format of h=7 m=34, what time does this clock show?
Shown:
h=2 m=56
